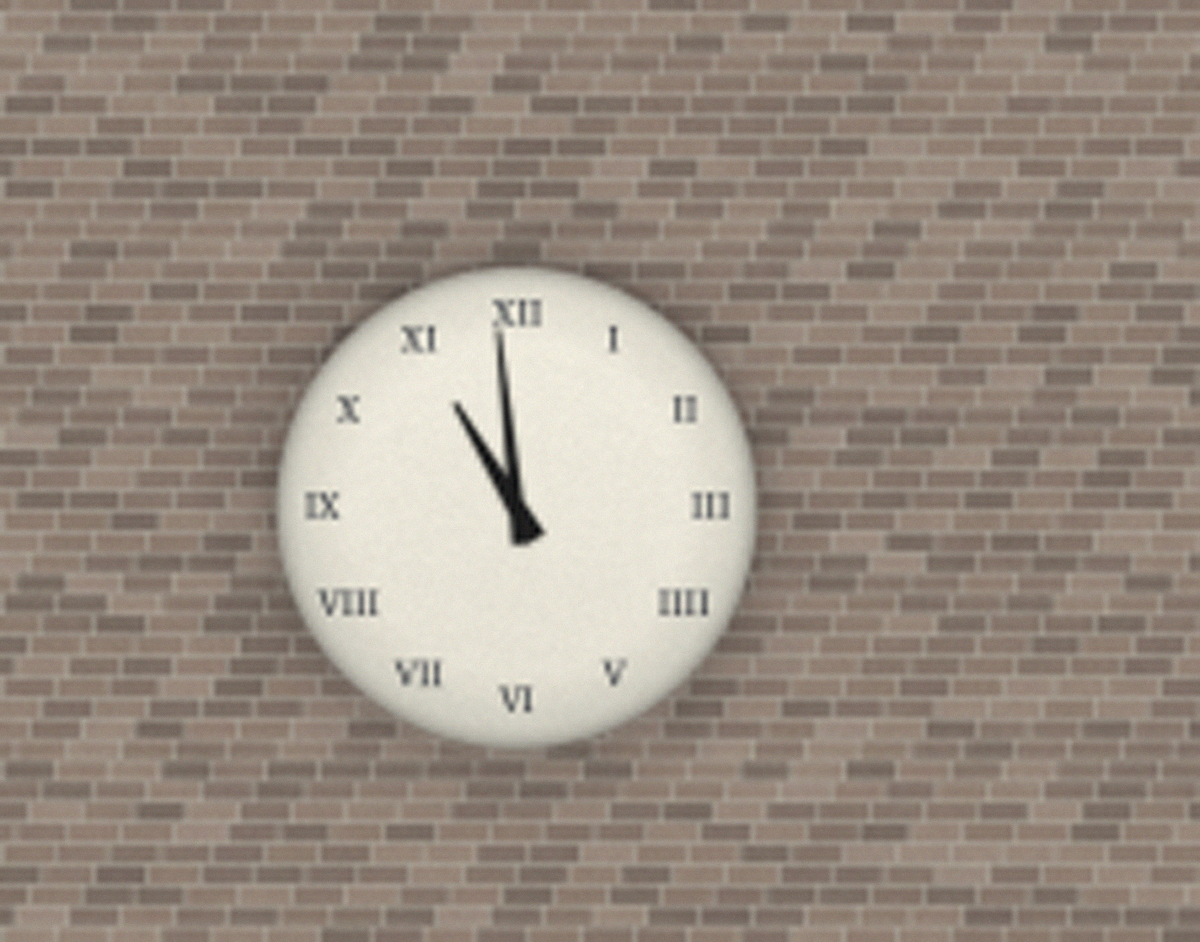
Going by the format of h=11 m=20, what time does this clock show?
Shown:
h=10 m=59
